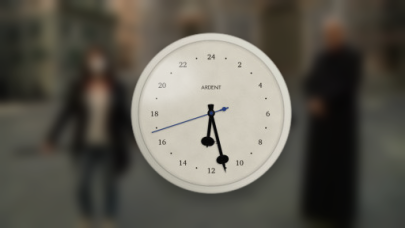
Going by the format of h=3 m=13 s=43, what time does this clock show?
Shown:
h=12 m=27 s=42
